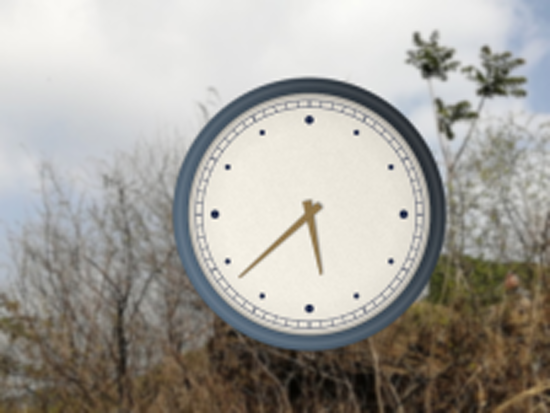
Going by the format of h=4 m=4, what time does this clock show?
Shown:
h=5 m=38
